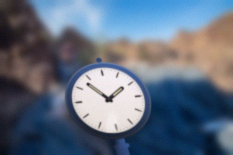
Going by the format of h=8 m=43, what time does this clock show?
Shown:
h=1 m=53
